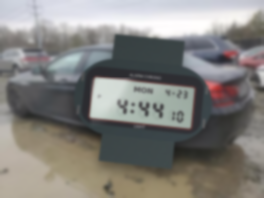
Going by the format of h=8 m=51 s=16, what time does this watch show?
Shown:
h=4 m=44 s=10
